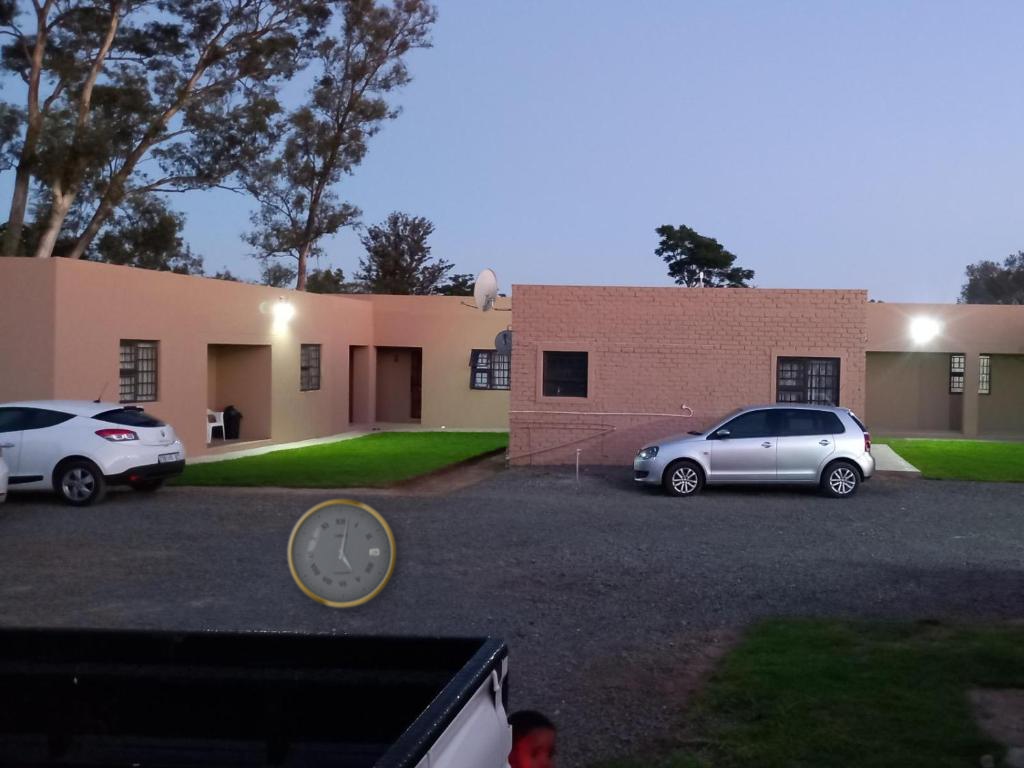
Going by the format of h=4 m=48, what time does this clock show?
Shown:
h=5 m=2
